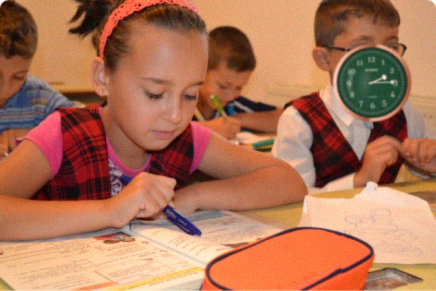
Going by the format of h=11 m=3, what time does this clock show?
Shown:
h=2 m=15
